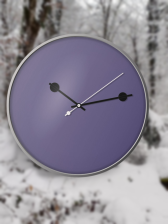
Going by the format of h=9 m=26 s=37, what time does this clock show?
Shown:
h=10 m=13 s=9
